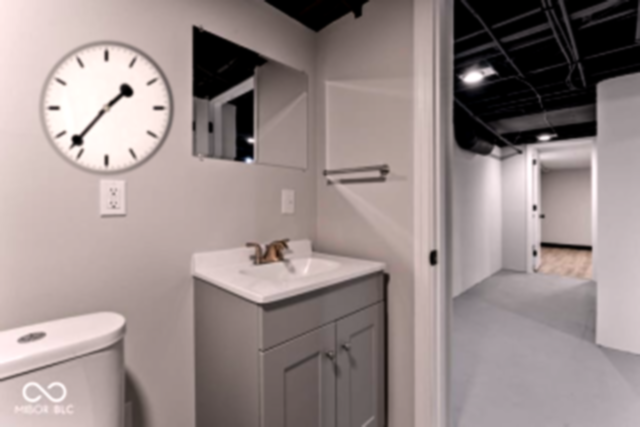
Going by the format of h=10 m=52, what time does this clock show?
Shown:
h=1 m=37
